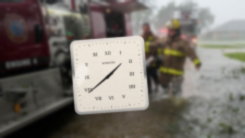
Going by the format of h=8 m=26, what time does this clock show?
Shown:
h=1 m=39
